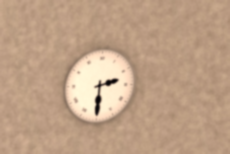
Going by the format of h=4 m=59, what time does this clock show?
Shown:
h=2 m=30
